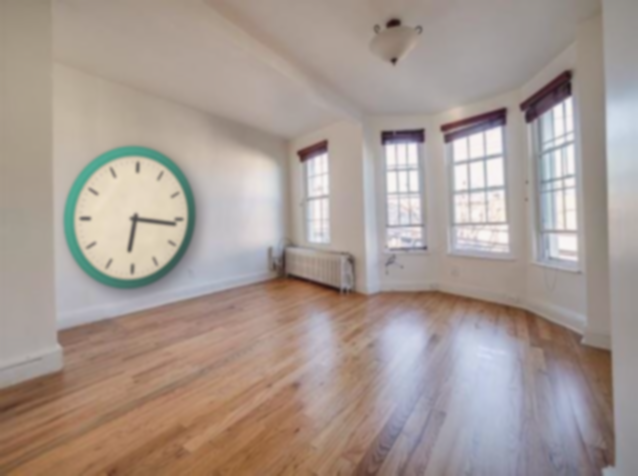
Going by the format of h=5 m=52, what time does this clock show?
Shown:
h=6 m=16
